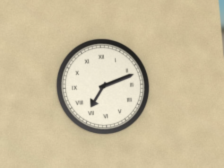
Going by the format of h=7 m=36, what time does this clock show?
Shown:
h=7 m=12
